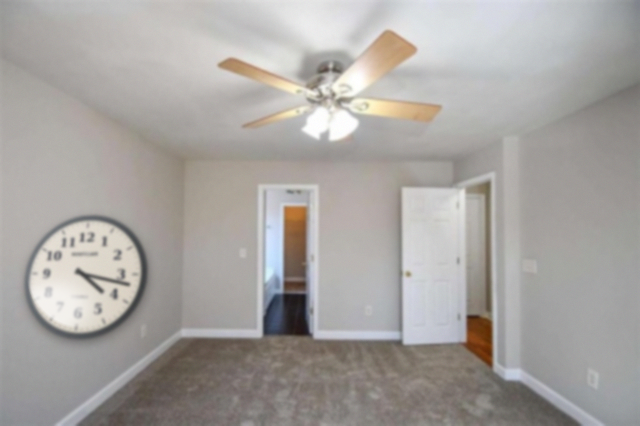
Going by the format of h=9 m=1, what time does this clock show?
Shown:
h=4 m=17
